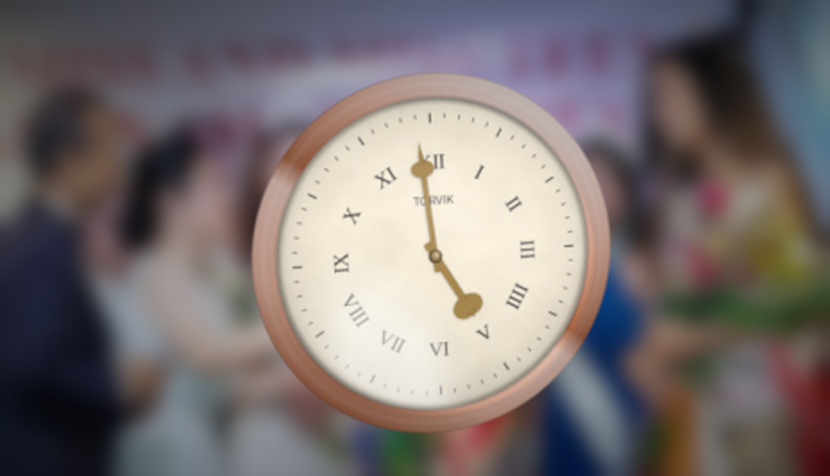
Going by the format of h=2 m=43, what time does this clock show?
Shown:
h=4 m=59
